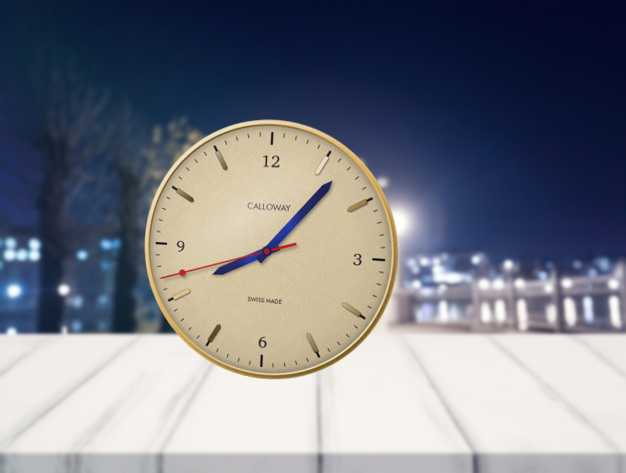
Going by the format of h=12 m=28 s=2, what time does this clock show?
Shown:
h=8 m=6 s=42
